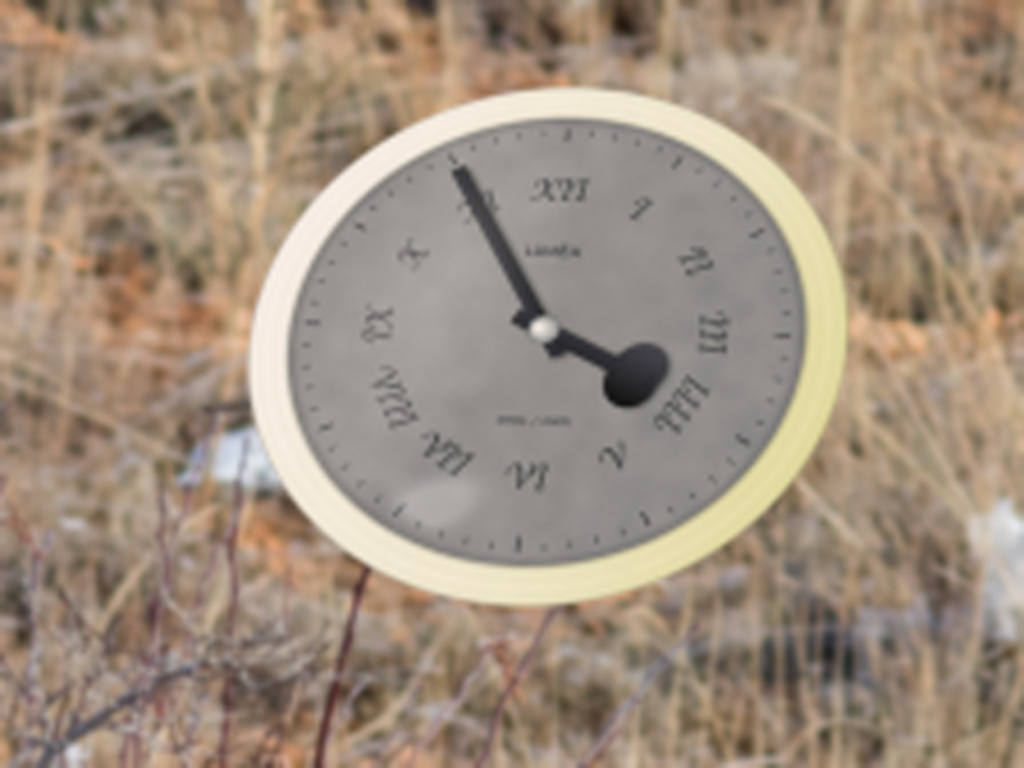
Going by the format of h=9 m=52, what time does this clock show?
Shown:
h=3 m=55
